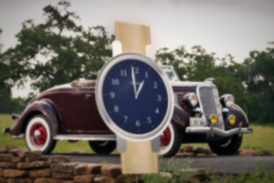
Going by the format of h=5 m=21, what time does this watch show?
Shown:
h=12 m=59
